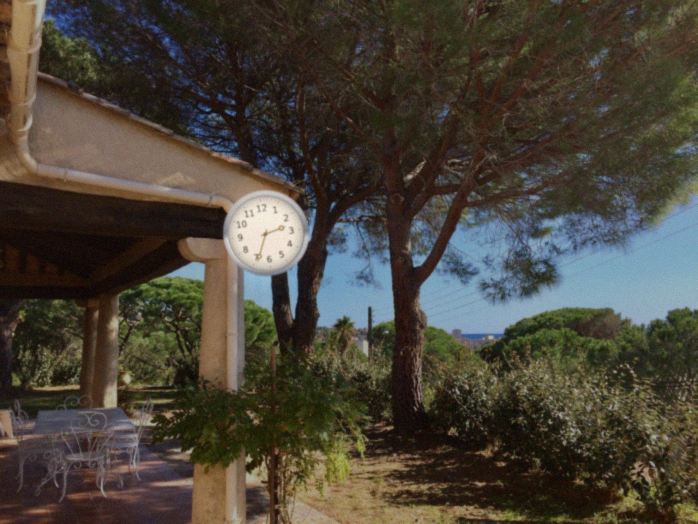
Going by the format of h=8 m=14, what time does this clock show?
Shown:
h=2 m=34
